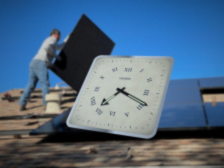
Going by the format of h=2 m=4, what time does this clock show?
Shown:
h=7 m=19
